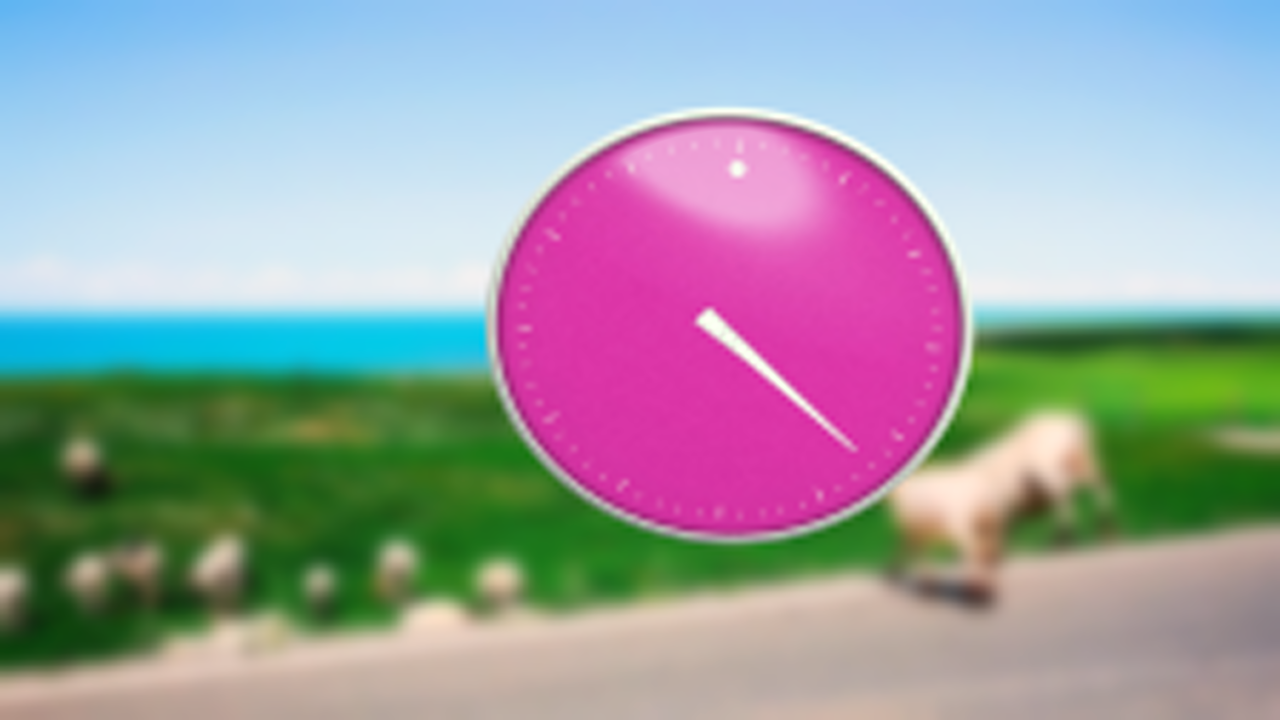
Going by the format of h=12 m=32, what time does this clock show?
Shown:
h=4 m=22
